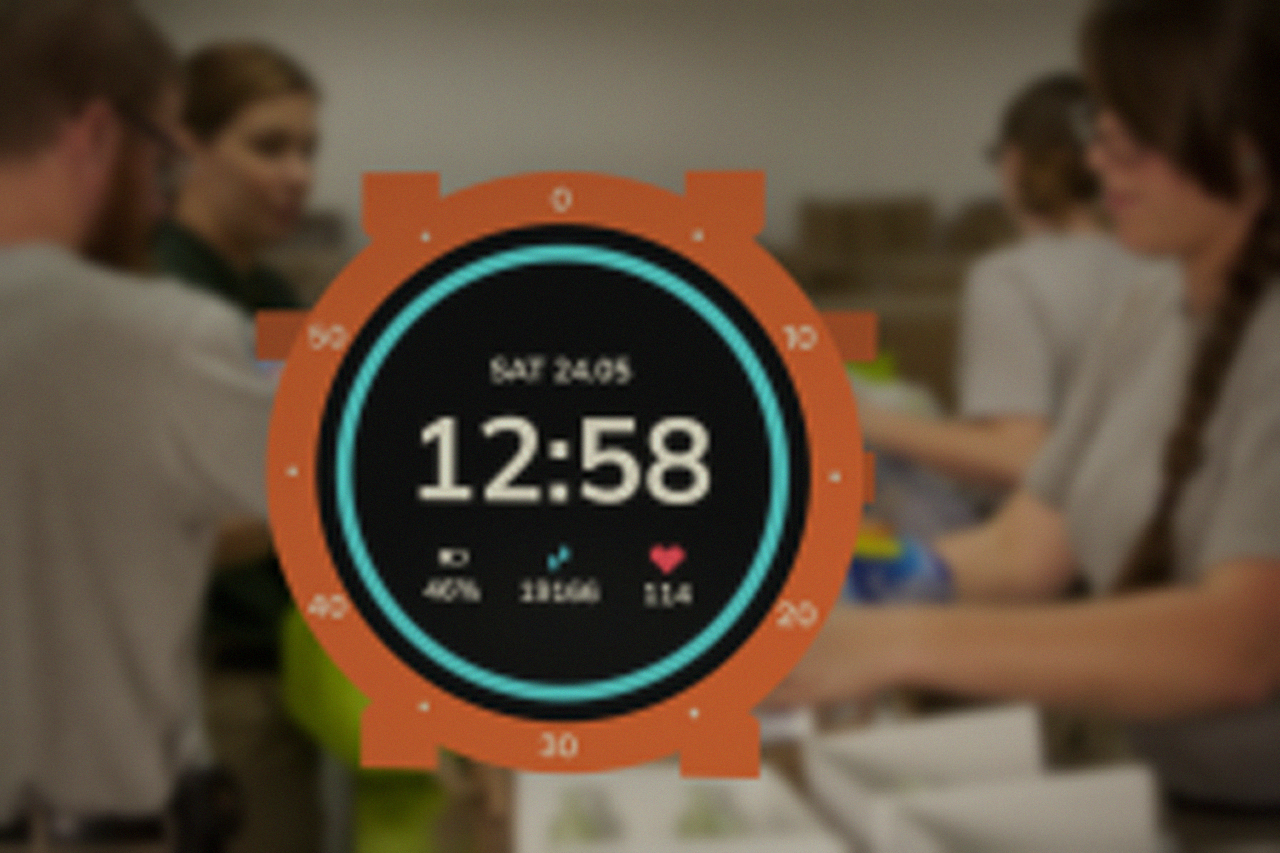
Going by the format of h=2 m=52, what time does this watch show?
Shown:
h=12 m=58
